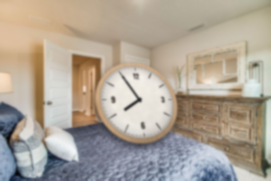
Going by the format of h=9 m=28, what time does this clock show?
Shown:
h=7 m=55
